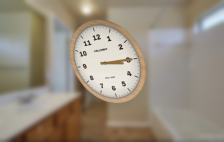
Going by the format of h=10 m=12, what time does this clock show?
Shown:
h=3 m=15
